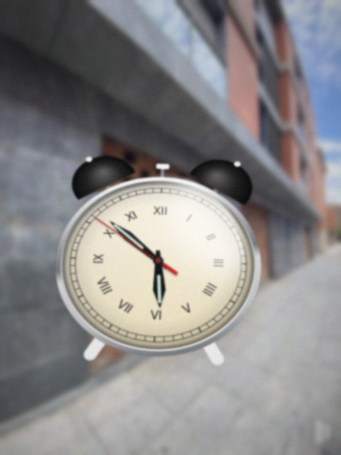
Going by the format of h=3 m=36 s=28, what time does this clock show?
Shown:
h=5 m=51 s=51
